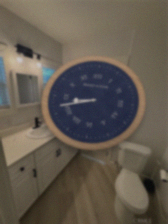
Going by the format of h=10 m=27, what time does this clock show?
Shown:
h=8 m=42
